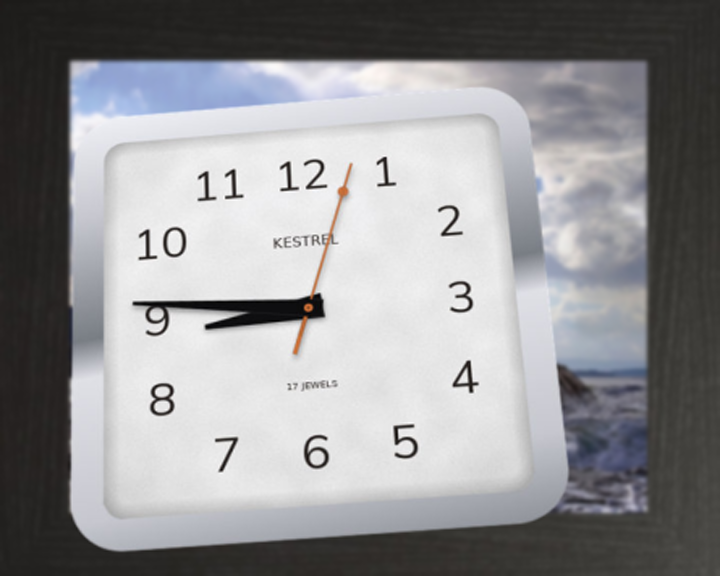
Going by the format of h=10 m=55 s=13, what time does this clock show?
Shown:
h=8 m=46 s=3
